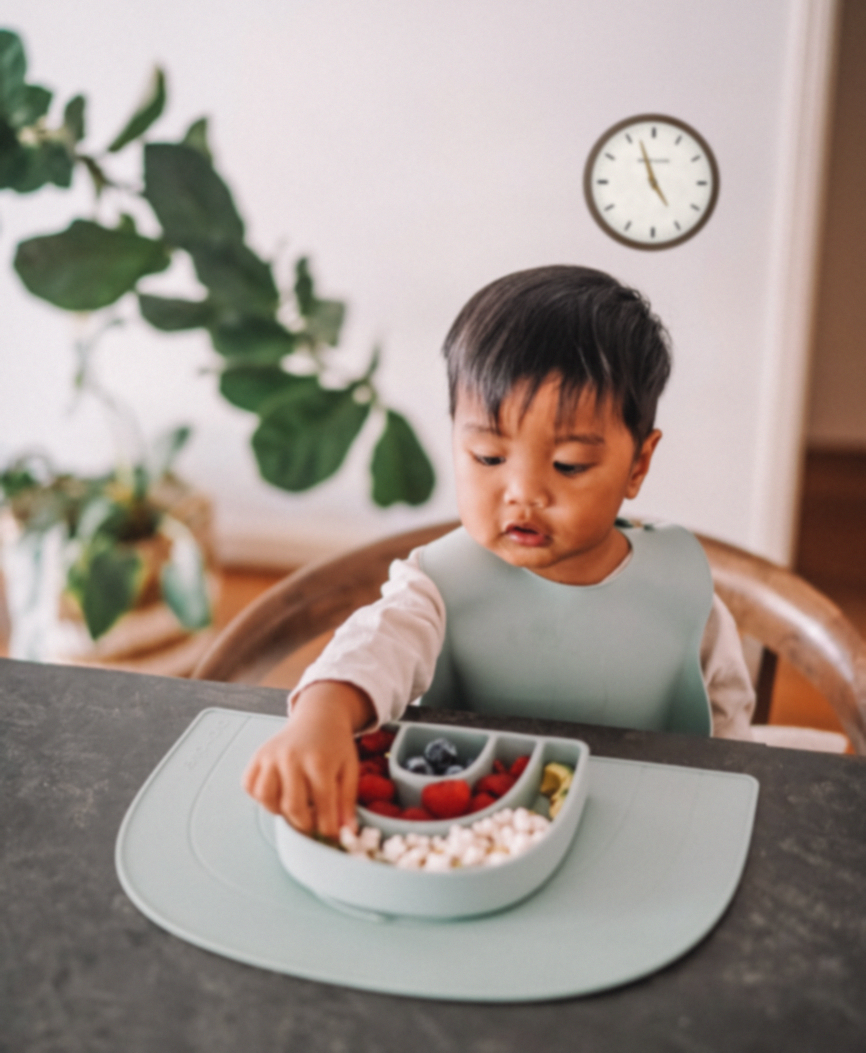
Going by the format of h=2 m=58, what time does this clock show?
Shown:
h=4 m=57
